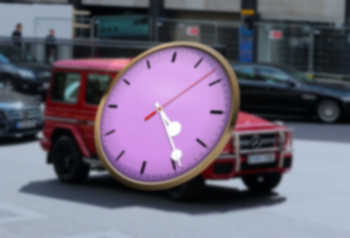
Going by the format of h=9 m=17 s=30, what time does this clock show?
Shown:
h=4 m=24 s=8
